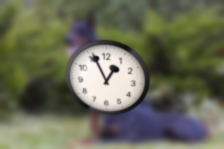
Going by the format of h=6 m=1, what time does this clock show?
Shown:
h=12 m=56
